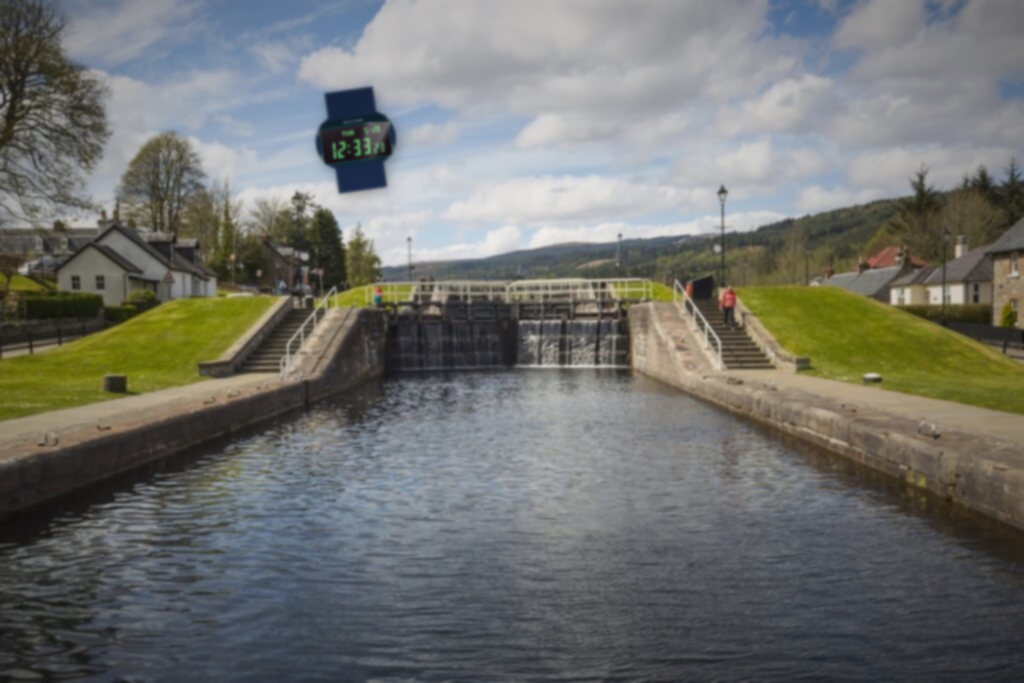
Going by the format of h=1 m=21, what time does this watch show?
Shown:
h=12 m=33
